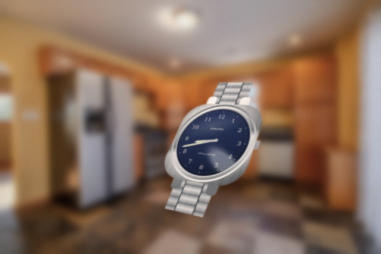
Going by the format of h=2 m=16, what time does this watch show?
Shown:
h=8 m=42
